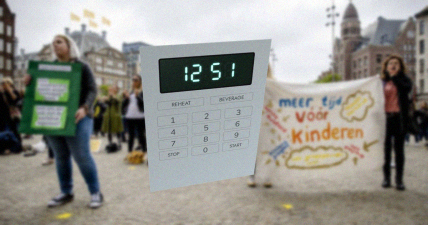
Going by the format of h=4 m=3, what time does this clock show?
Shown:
h=12 m=51
